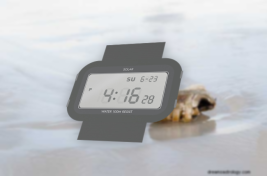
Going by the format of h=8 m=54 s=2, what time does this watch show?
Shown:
h=4 m=16 s=28
